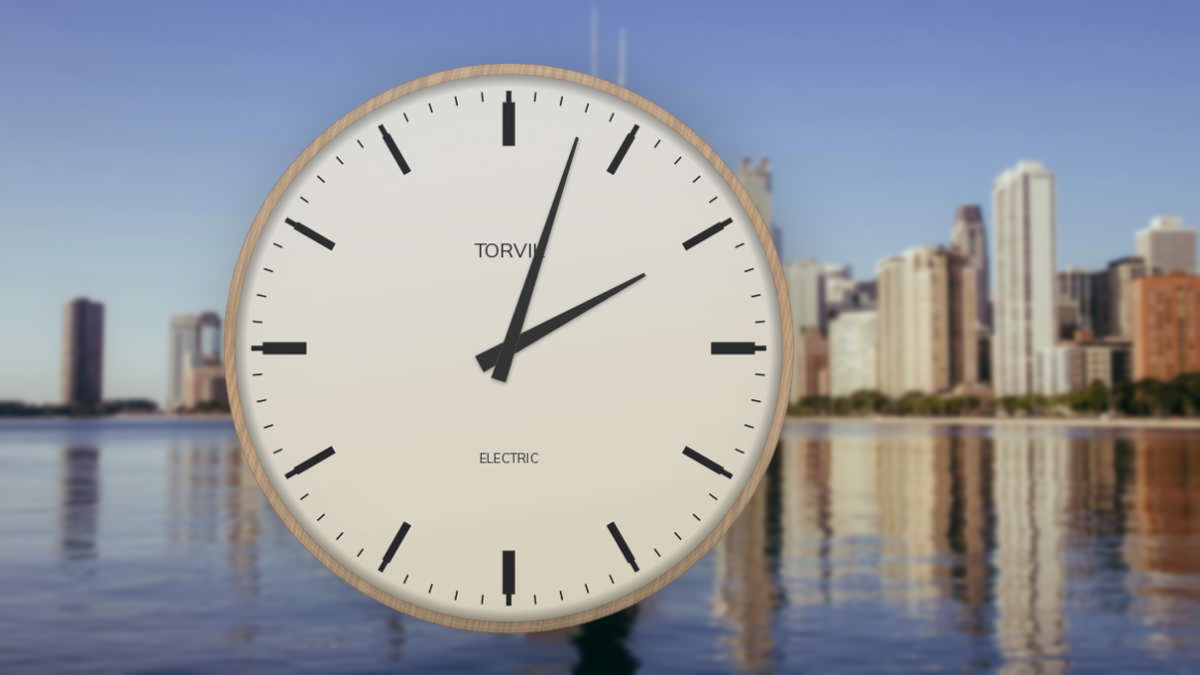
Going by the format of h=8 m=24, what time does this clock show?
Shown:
h=2 m=3
